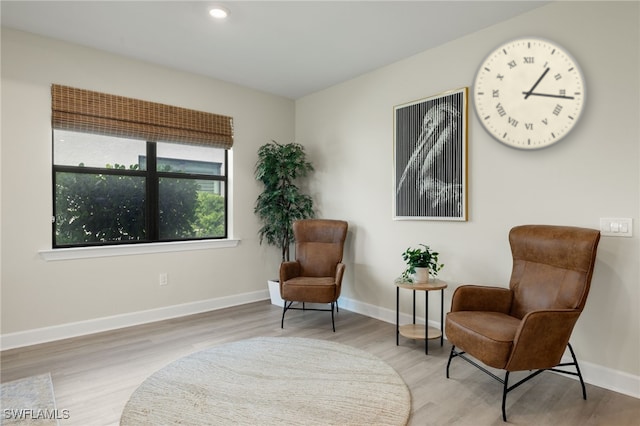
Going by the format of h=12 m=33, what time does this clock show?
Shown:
h=1 m=16
